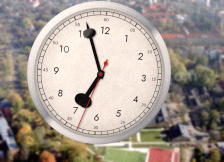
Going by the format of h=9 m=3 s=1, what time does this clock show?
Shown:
h=6 m=56 s=33
